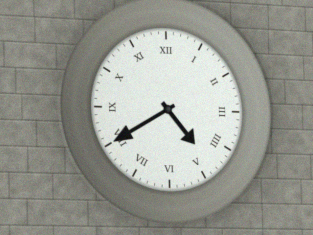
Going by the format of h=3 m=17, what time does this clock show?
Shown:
h=4 m=40
